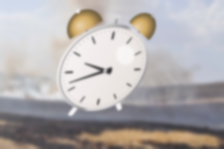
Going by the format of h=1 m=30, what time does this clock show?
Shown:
h=9 m=42
